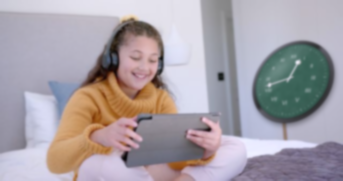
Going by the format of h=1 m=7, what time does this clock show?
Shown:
h=12 m=42
